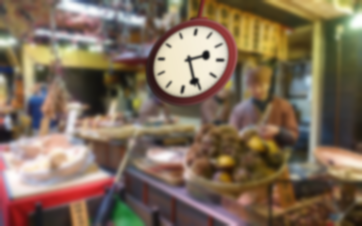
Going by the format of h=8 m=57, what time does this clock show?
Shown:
h=2 m=26
